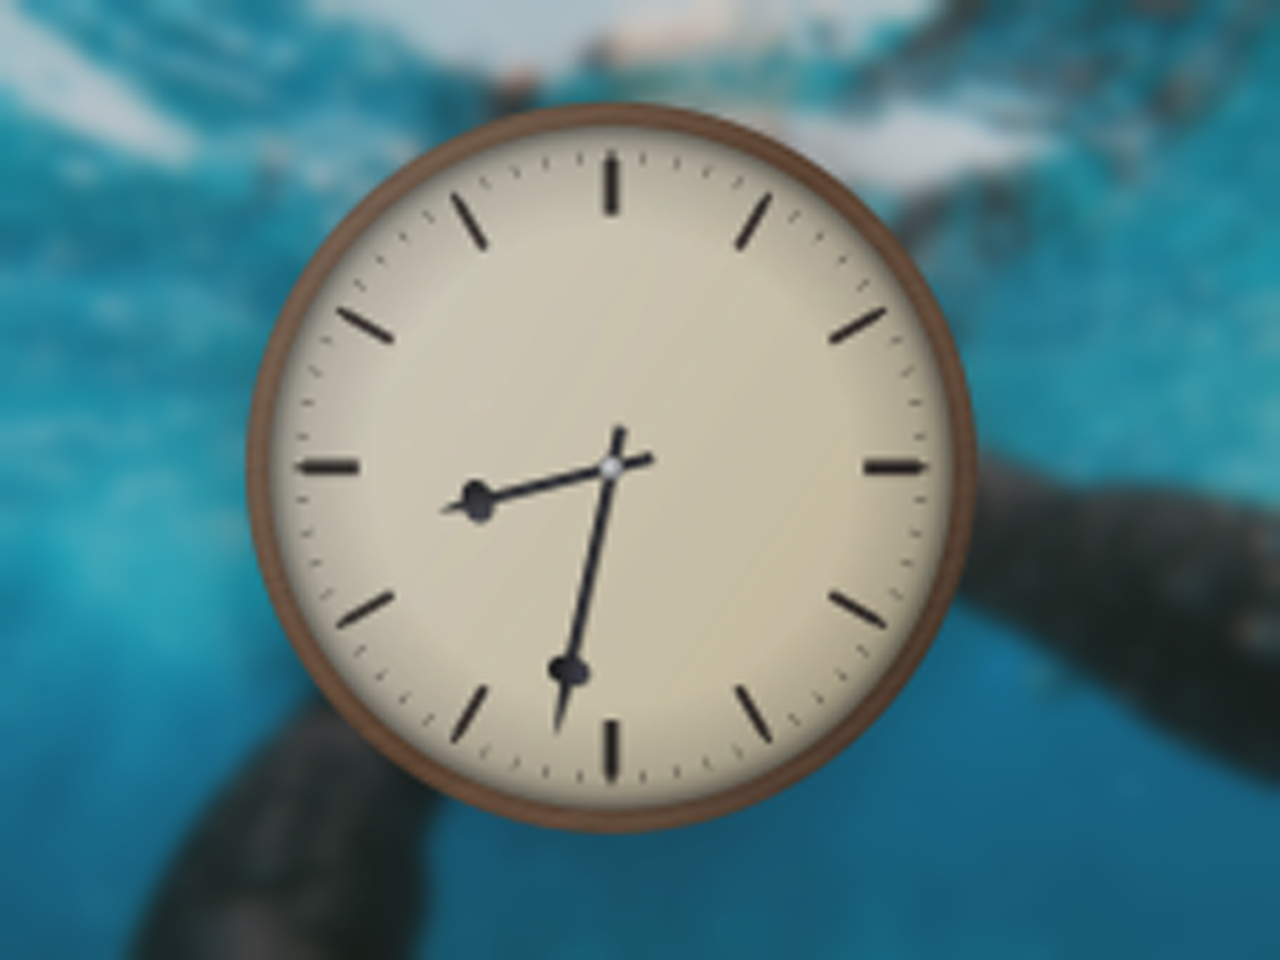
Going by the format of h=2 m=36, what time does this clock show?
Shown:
h=8 m=32
